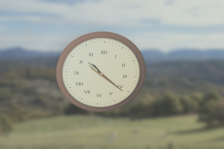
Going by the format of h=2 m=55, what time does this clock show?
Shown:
h=10 m=21
